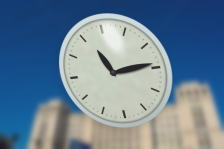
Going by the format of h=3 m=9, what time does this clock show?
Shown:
h=11 m=14
